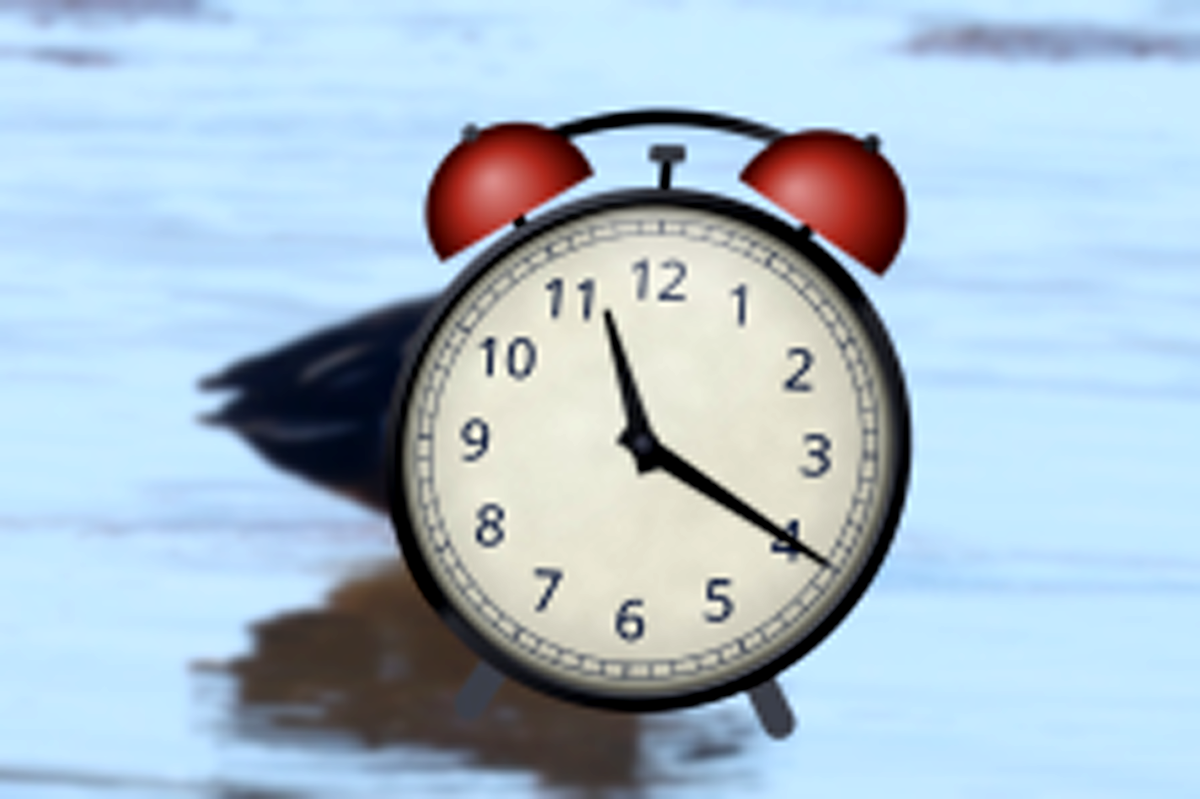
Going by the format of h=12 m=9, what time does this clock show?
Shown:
h=11 m=20
